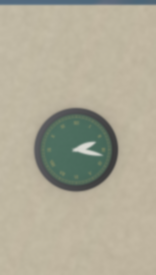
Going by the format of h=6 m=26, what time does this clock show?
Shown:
h=2 m=17
